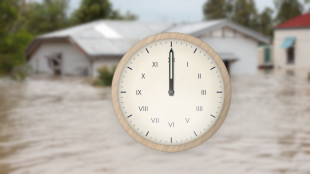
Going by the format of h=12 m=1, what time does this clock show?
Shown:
h=12 m=0
